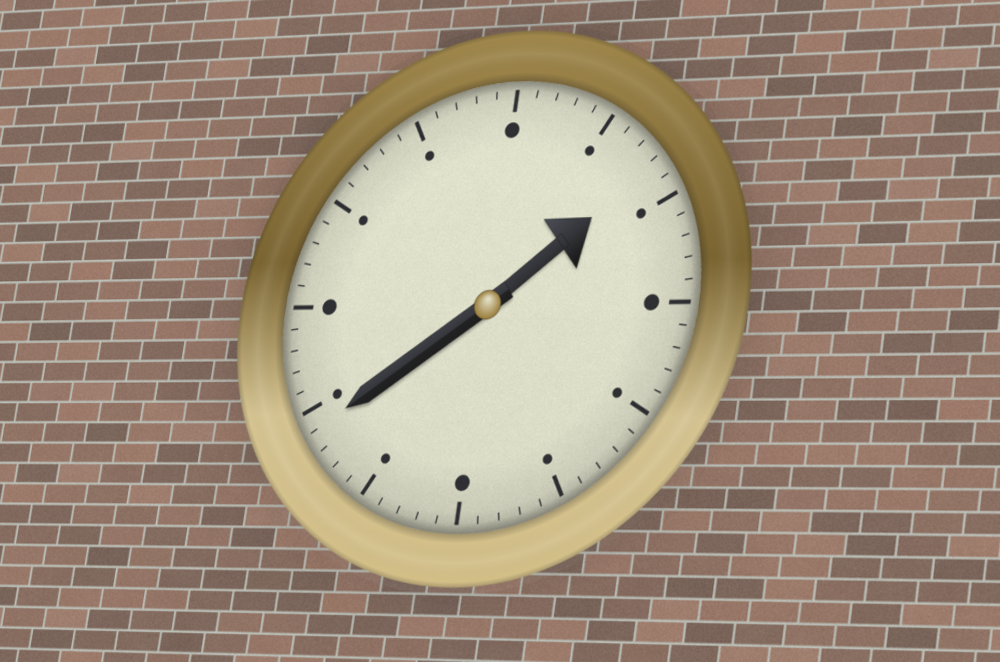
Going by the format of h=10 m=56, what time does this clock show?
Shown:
h=1 m=39
